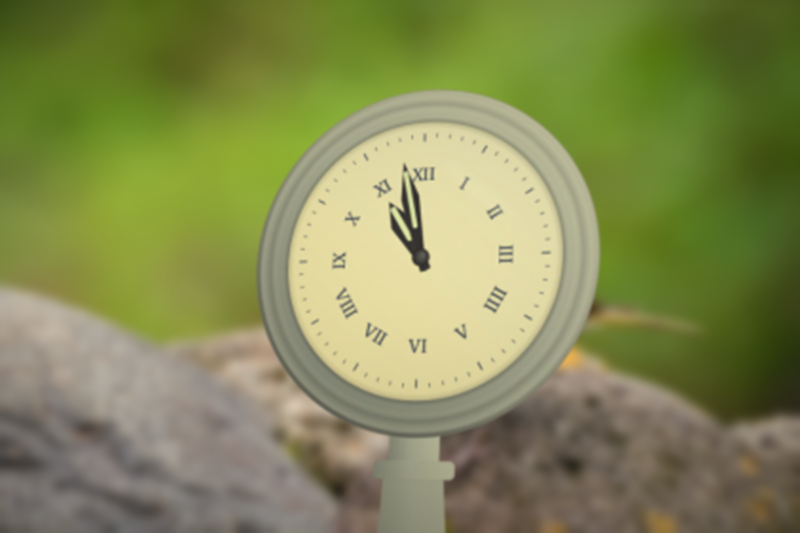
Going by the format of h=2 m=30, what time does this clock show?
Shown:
h=10 m=58
